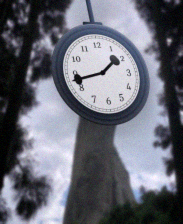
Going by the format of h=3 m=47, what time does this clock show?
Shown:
h=1 m=43
